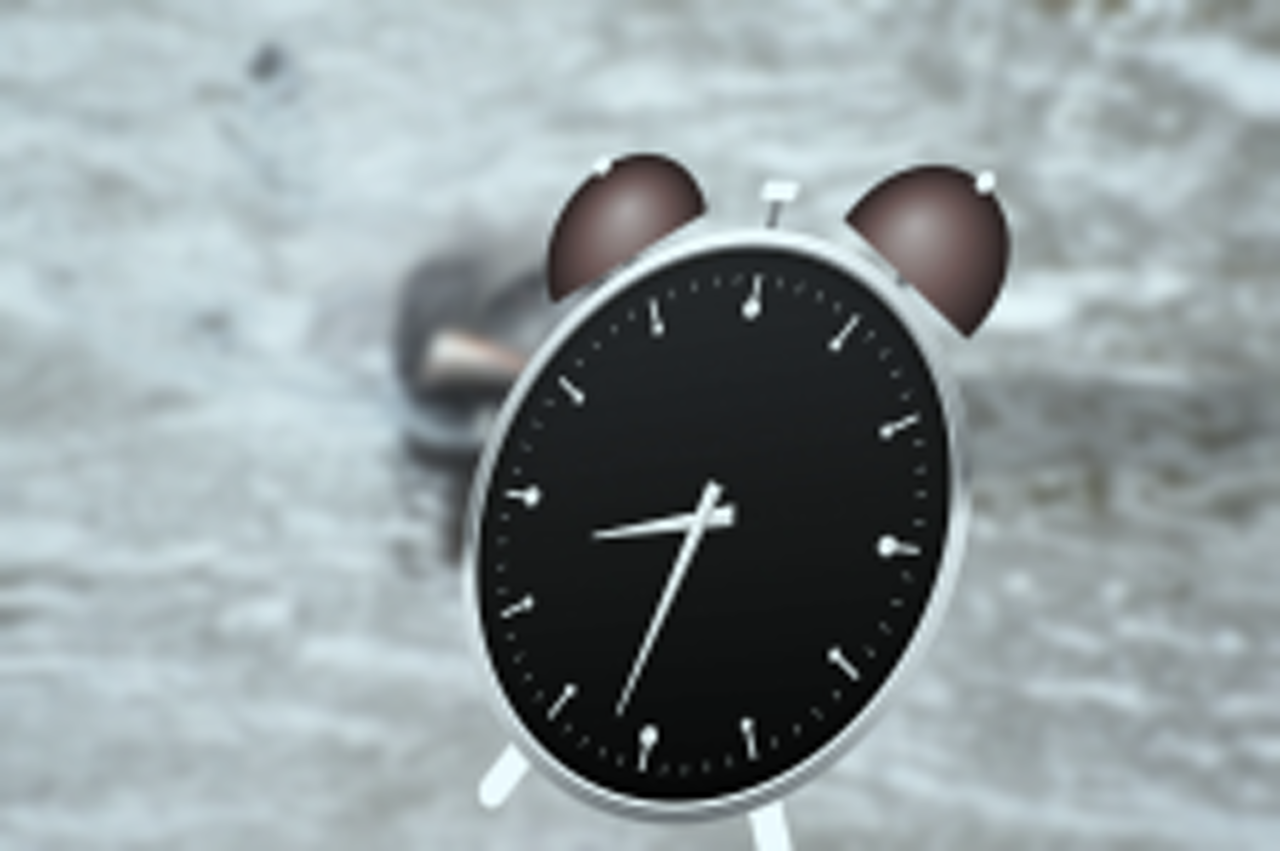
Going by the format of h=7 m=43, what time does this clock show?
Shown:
h=8 m=32
